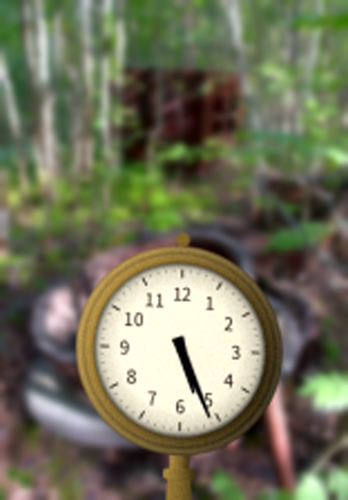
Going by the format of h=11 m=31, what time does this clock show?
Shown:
h=5 m=26
